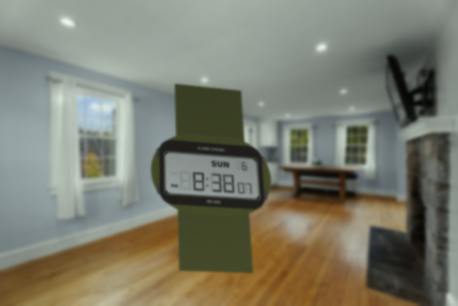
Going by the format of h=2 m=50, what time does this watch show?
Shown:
h=8 m=38
